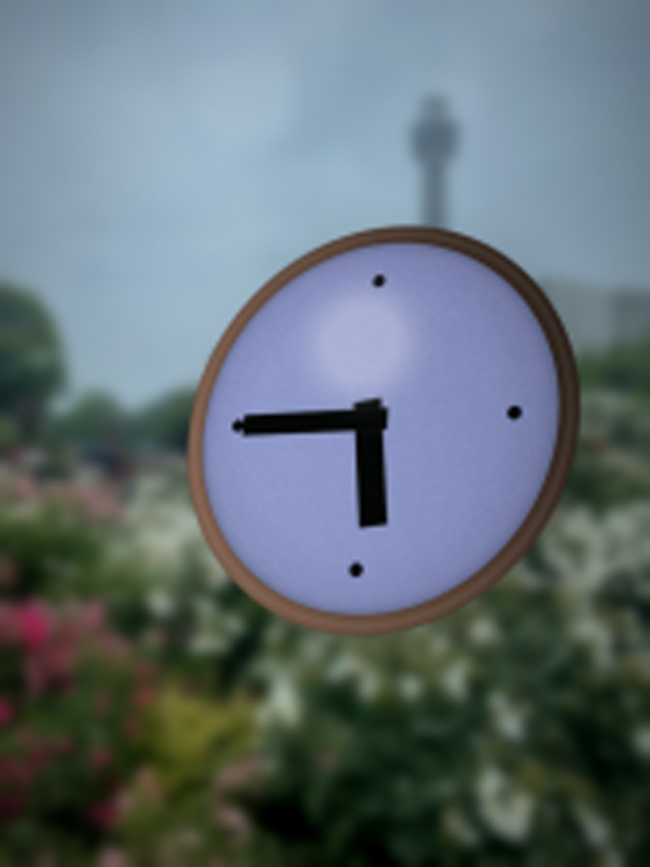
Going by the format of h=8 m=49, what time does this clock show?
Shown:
h=5 m=45
